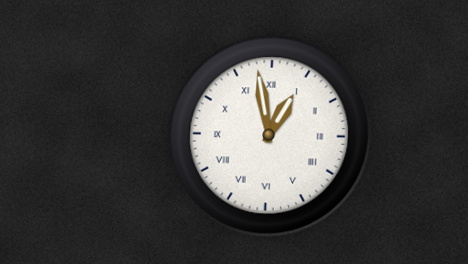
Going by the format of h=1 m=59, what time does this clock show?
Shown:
h=12 m=58
